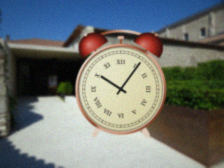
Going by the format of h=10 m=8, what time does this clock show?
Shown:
h=10 m=6
